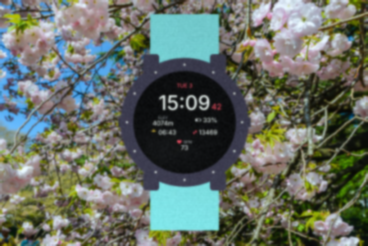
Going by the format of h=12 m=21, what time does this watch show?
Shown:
h=15 m=9
